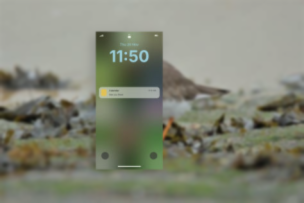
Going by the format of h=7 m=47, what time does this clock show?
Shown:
h=11 m=50
